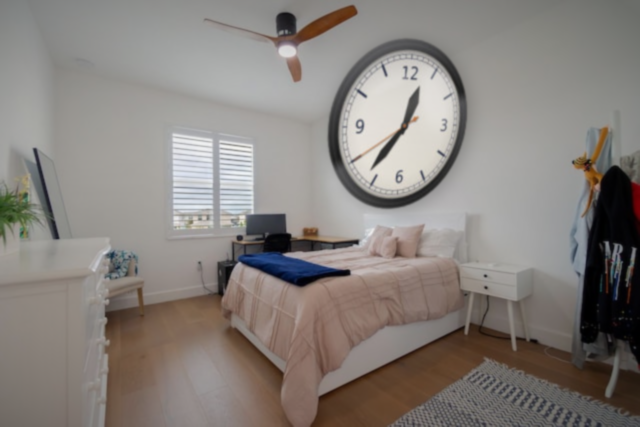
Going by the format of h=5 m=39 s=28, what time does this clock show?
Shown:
h=12 m=36 s=40
